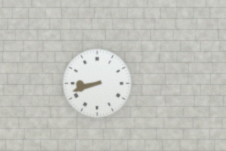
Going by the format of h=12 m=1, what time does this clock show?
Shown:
h=8 m=42
